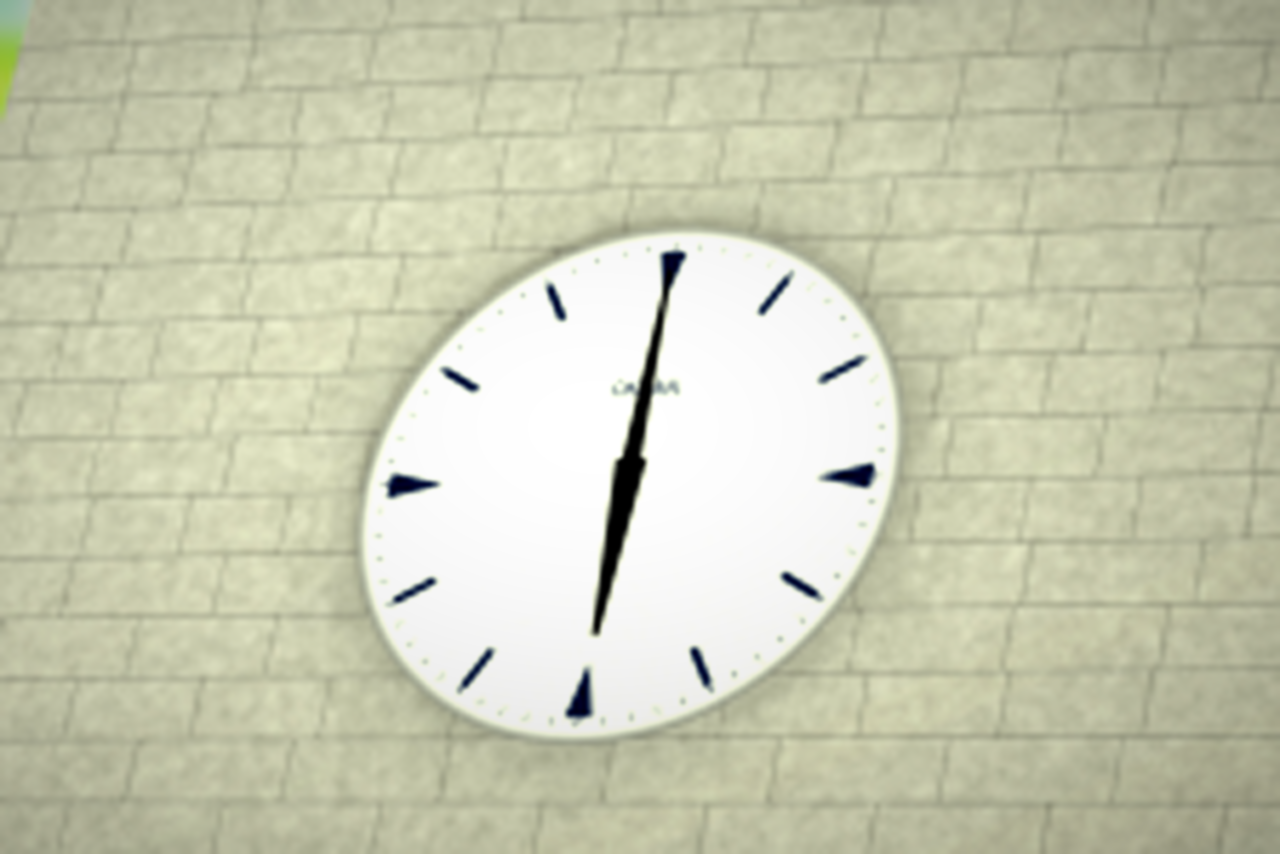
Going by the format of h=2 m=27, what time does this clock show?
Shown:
h=6 m=0
